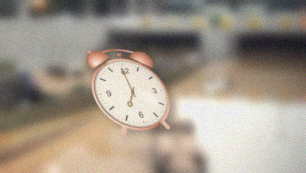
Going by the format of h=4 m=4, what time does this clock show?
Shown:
h=6 m=59
